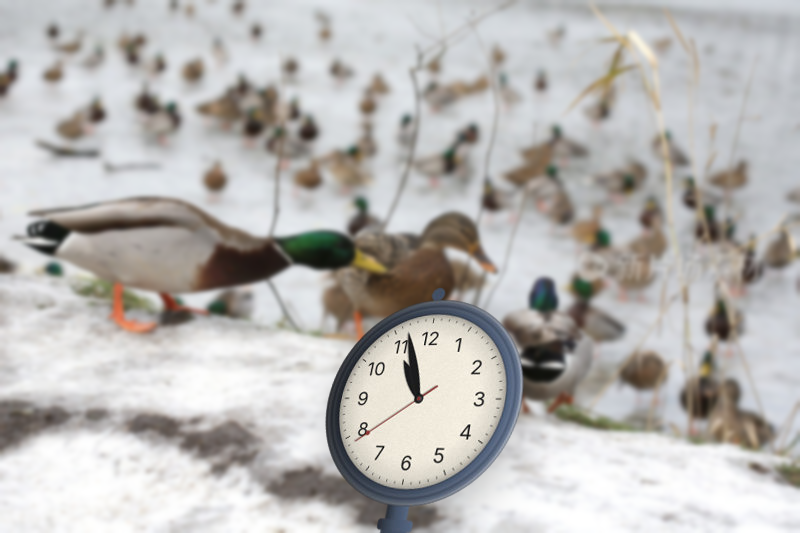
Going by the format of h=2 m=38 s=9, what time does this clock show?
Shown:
h=10 m=56 s=39
